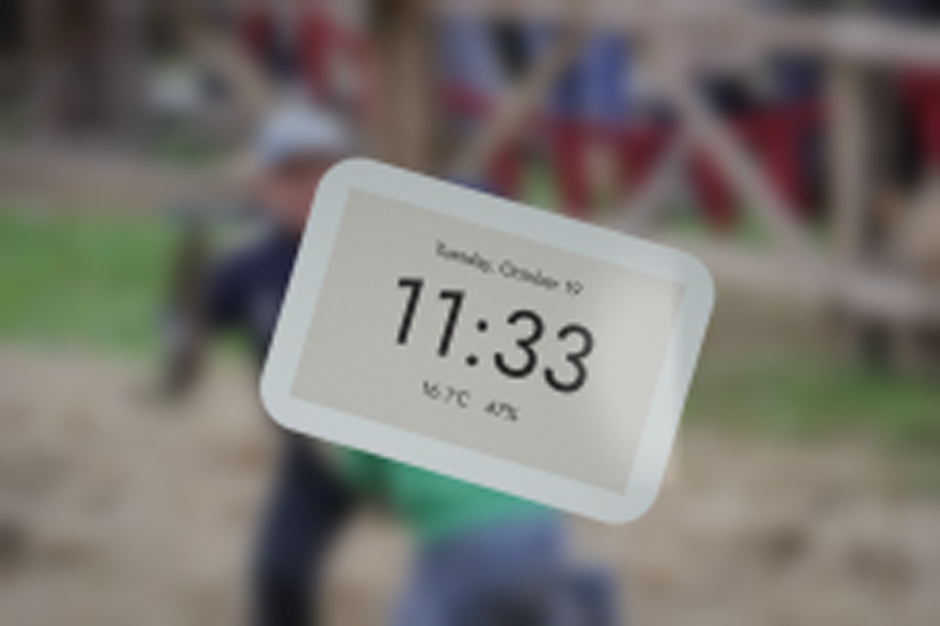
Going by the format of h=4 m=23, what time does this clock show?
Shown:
h=11 m=33
